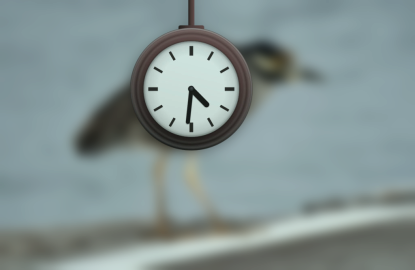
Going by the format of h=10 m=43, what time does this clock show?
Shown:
h=4 m=31
